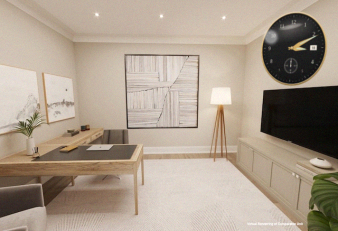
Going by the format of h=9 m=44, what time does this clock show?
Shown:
h=3 m=11
